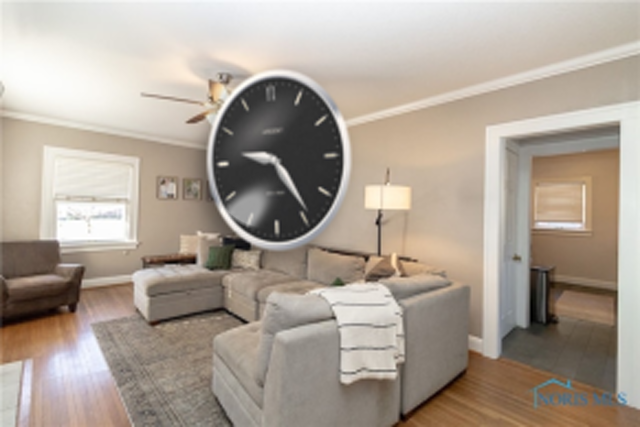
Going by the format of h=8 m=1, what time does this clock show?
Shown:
h=9 m=24
